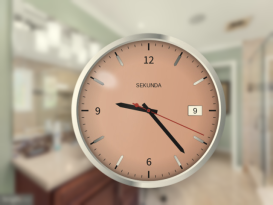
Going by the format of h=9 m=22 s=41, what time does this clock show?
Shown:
h=9 m=23 s=19
